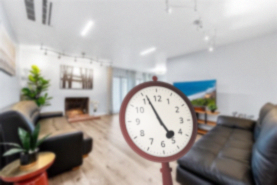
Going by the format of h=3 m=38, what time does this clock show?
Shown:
h=4 m=56
